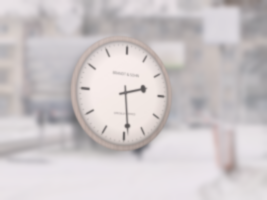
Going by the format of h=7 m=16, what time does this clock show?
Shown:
h=2 m=29
